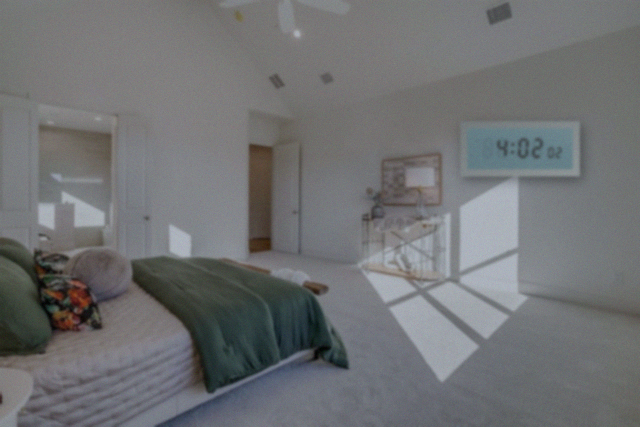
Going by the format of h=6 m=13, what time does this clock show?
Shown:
h=4 m=2
